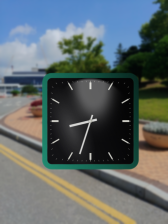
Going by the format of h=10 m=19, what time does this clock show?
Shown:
h=8 m=33
